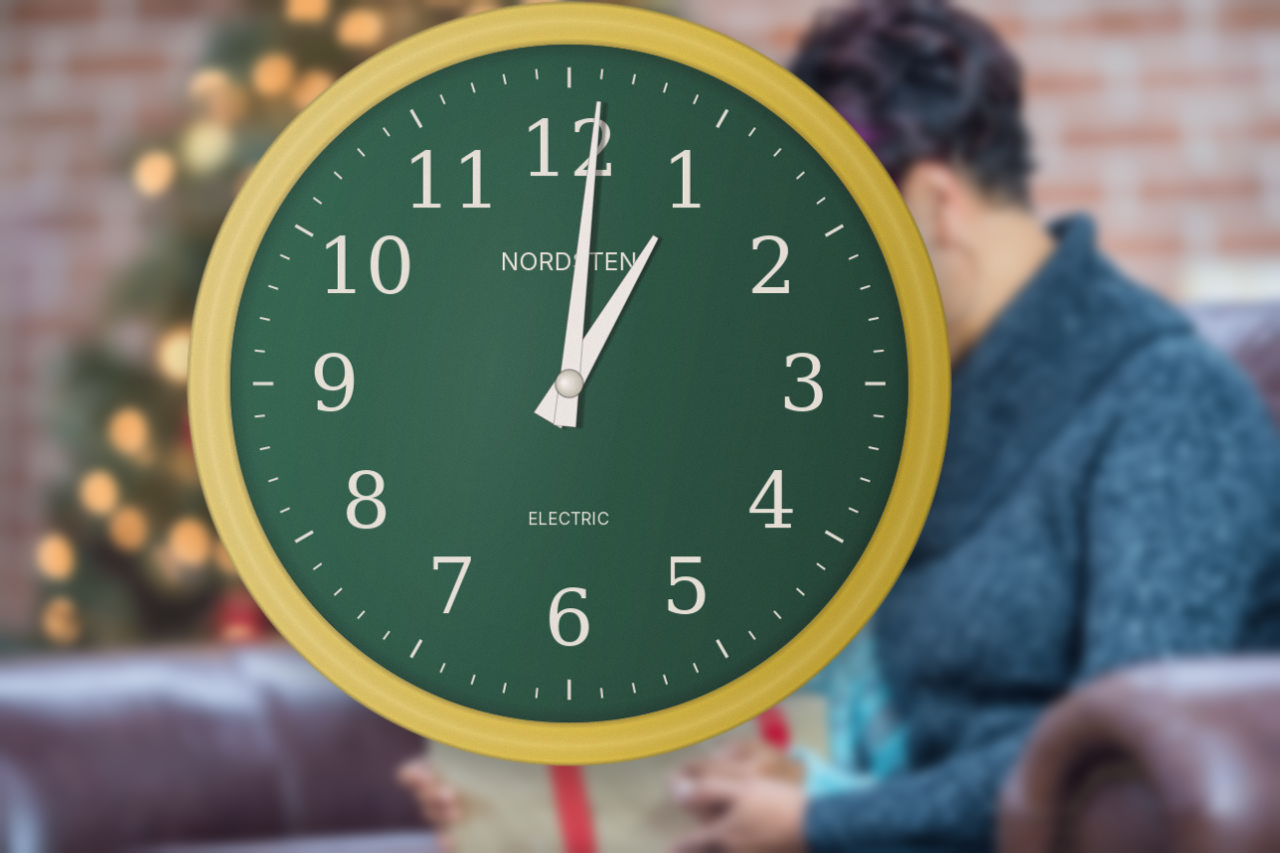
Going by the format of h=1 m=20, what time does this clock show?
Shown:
h=1 m=1
